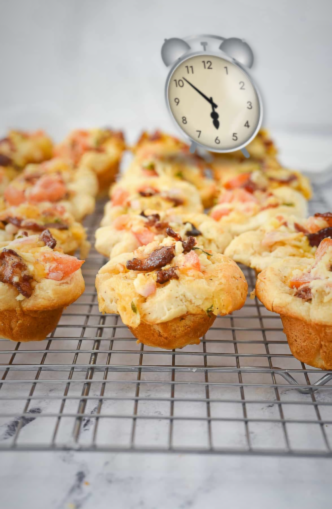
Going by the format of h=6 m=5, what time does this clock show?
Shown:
h=5 m=52
